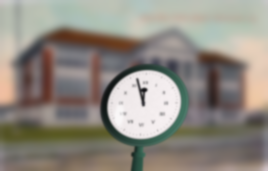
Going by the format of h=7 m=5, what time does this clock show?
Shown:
h=11 m=57
